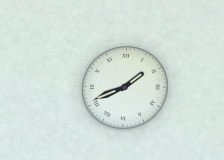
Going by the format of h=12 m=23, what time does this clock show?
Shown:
h=1 m=41
